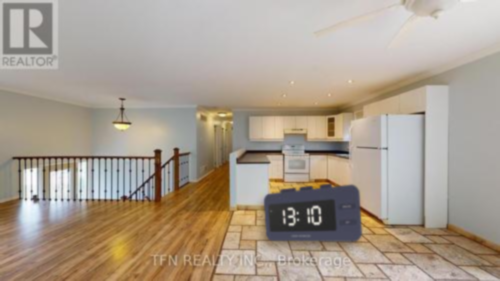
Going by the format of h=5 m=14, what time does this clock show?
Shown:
h=13 m=10
